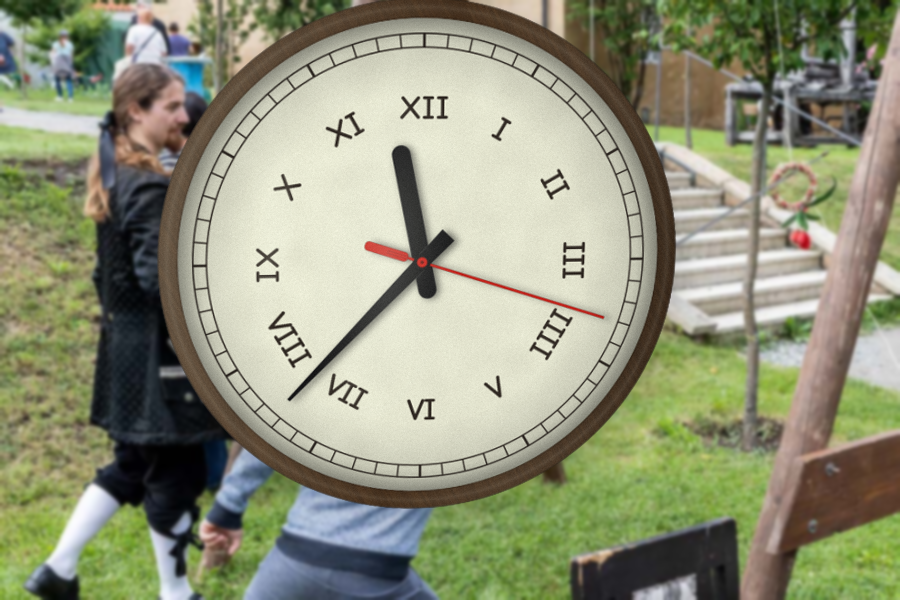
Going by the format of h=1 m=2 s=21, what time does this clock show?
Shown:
h=11 m=37 s=18
